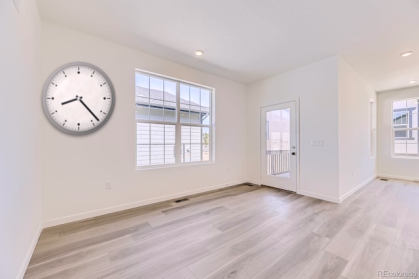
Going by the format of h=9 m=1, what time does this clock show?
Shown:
h=8 m=23
